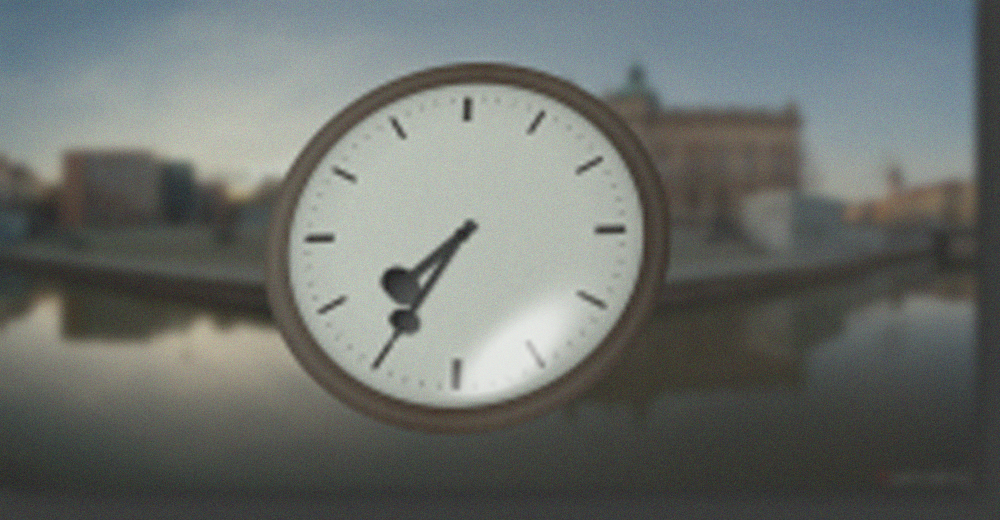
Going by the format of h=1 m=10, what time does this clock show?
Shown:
h=7 m=35
